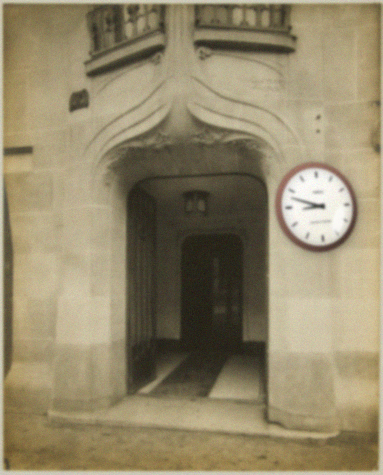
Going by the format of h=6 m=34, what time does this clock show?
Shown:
h=8 m=48
